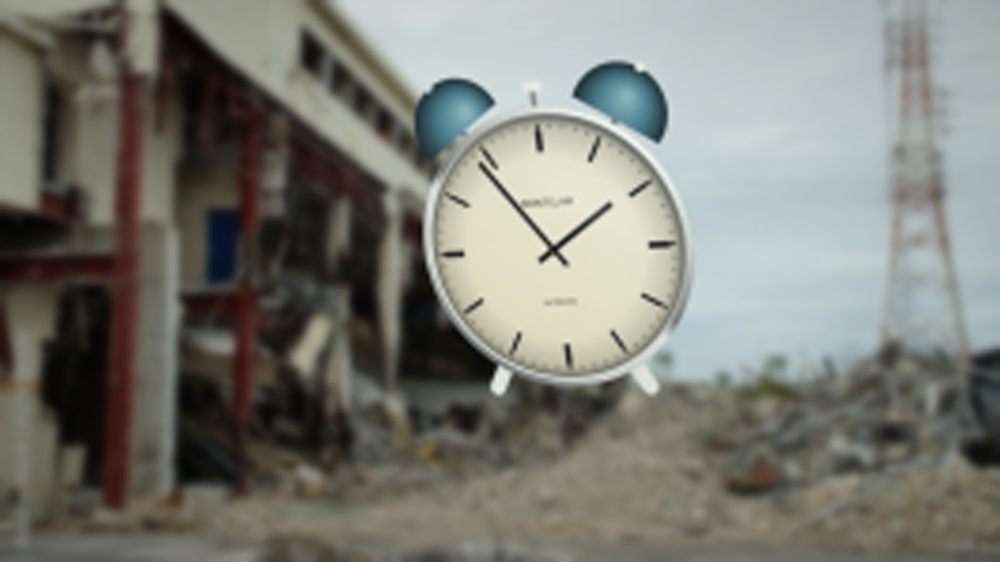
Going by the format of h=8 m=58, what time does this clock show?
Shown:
h=1 m=54
